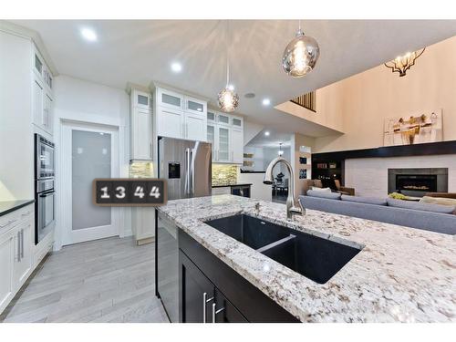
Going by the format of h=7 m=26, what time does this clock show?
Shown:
h=13 m=44
